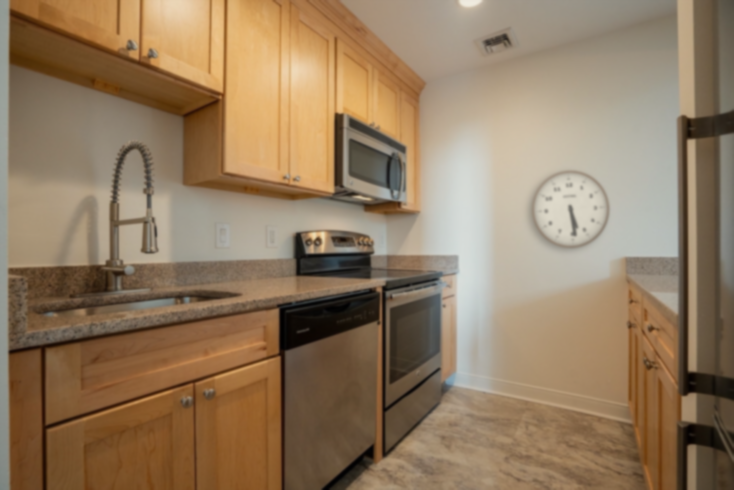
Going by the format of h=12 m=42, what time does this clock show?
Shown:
h=5 m=29
